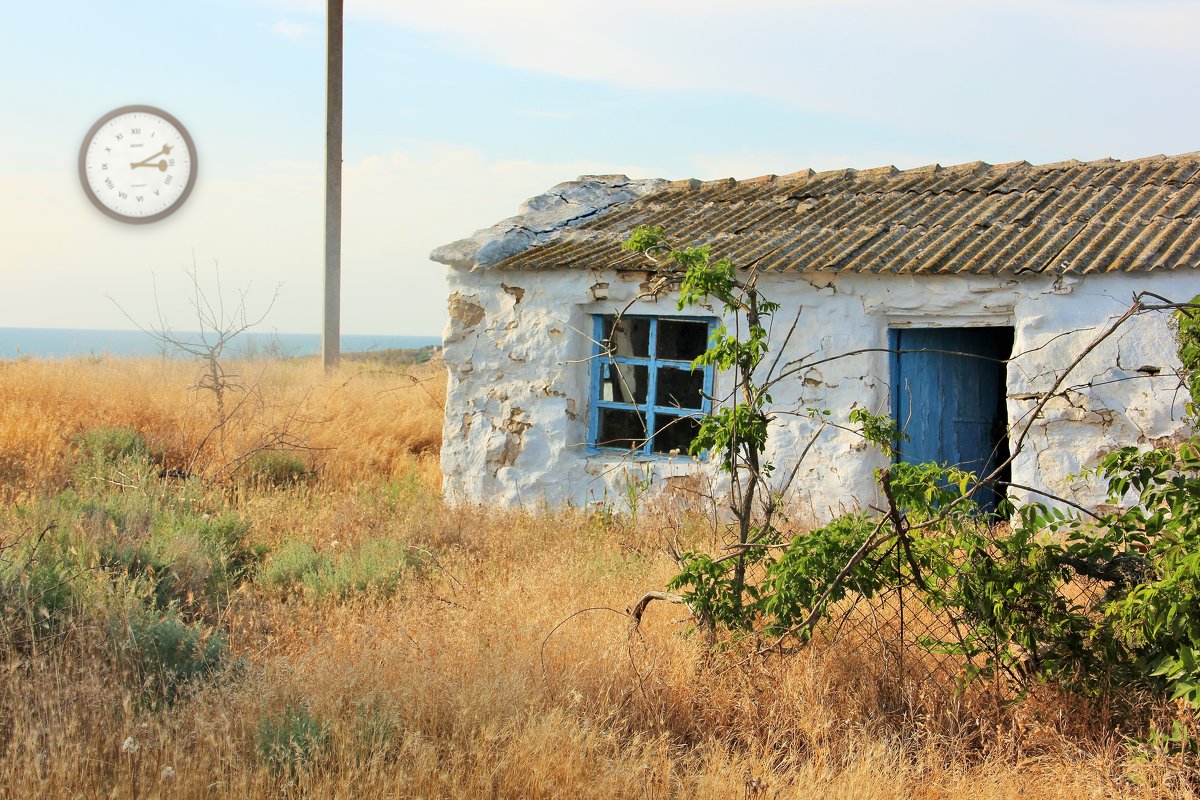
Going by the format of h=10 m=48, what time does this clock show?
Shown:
h=3 m=11
